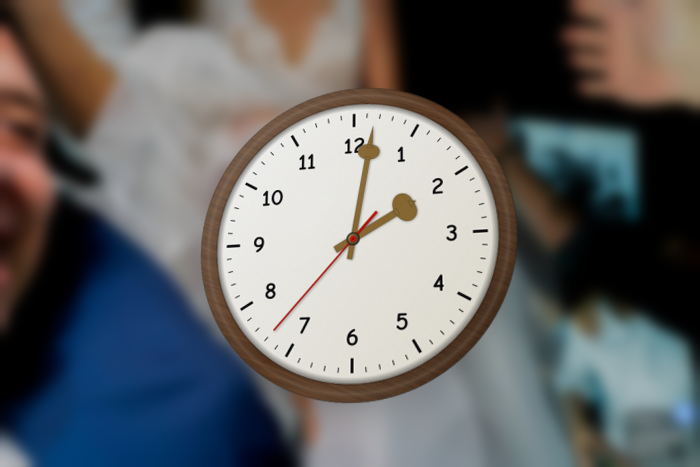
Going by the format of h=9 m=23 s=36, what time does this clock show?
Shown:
h=2 m=1 s=37
